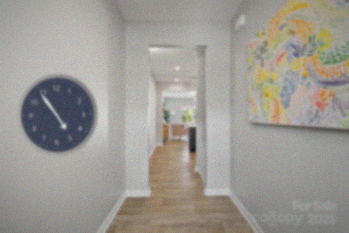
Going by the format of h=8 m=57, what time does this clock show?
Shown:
h=4 m=54
